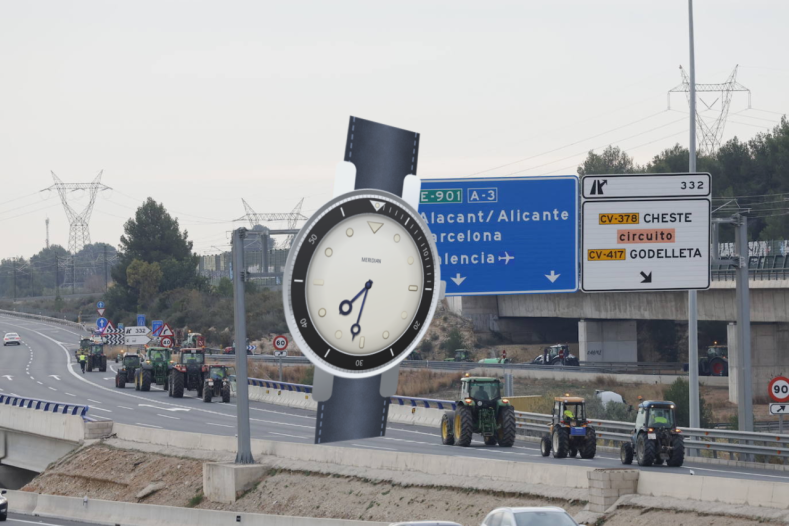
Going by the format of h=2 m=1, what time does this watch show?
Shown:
h=7 m=32
